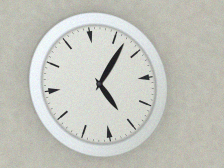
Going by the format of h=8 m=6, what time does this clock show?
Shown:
h=5 m=7
